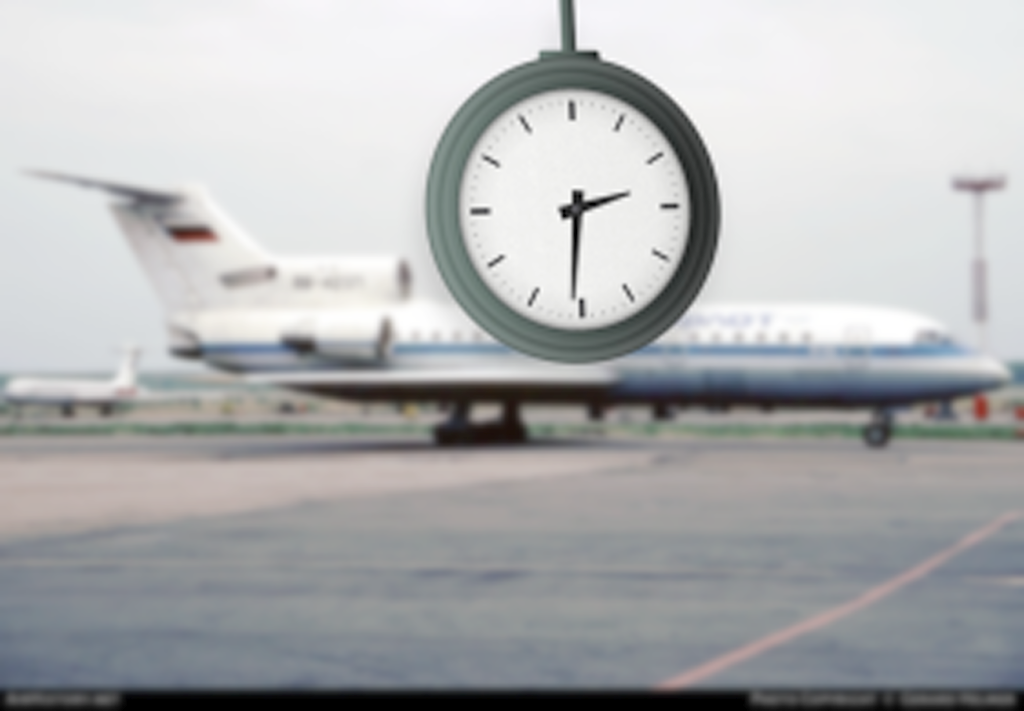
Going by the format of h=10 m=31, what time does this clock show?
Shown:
h=2 m=31
